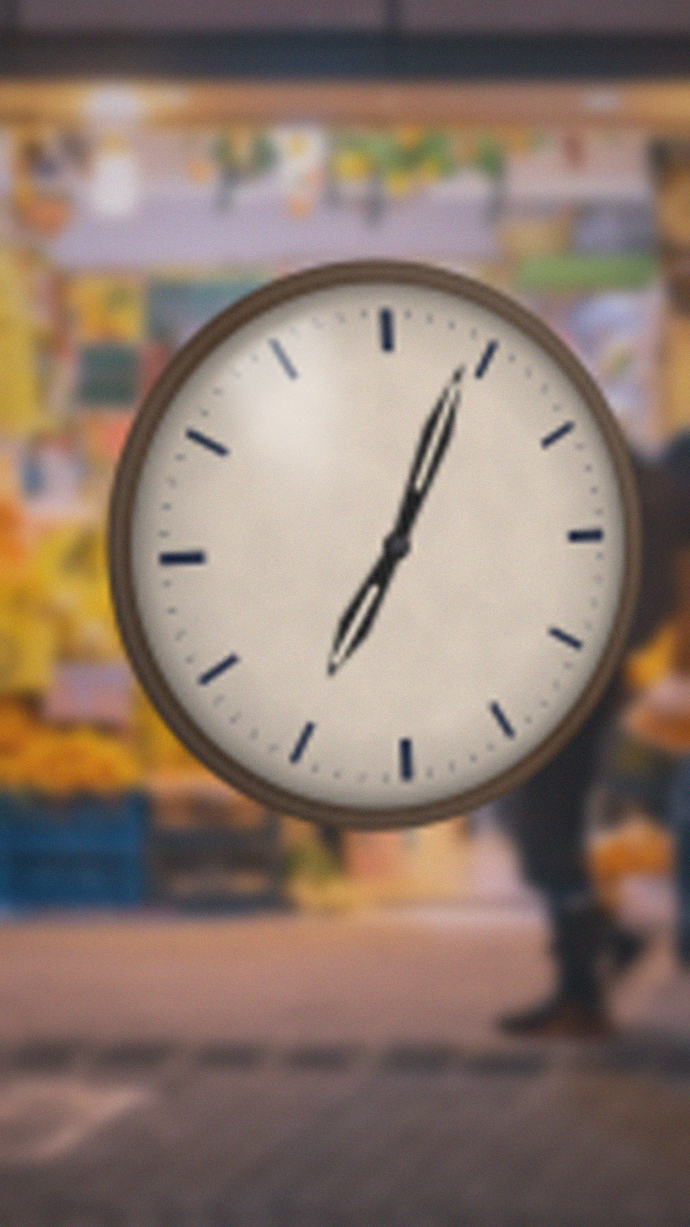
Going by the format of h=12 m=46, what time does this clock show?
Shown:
h=7 m=4
